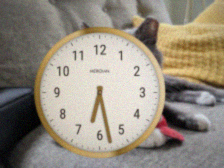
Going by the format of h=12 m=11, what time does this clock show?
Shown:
h=6 m=28
